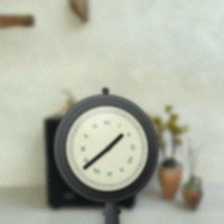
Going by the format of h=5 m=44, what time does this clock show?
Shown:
h=1 m=39
